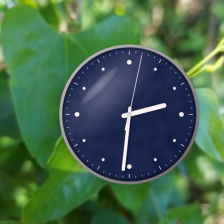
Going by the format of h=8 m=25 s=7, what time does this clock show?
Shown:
h=2 m=31 s=2
